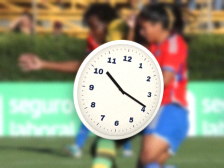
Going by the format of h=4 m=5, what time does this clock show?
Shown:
h=10 m=19
